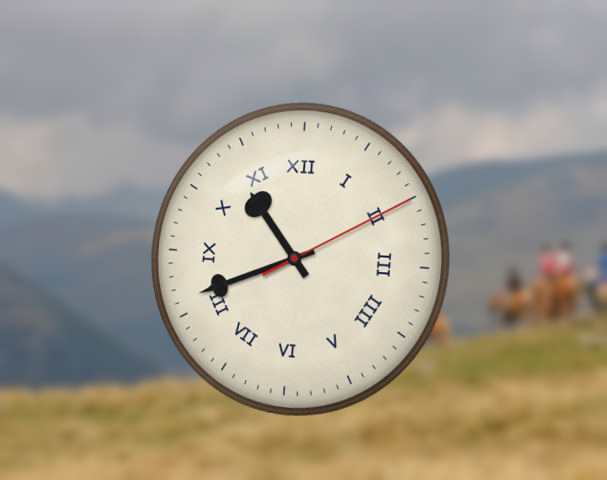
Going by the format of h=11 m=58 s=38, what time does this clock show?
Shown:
h=10 m=41 s=10
